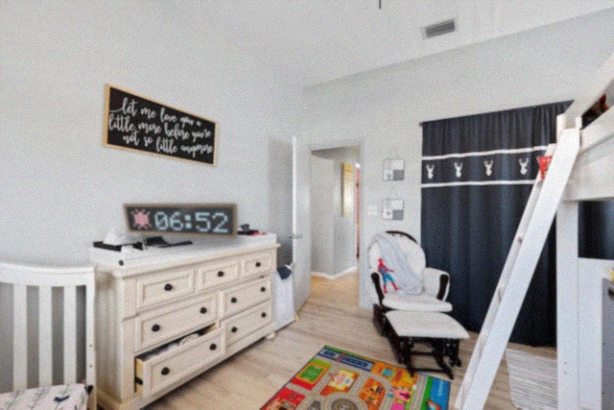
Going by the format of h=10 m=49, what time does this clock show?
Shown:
h=6 m=52
